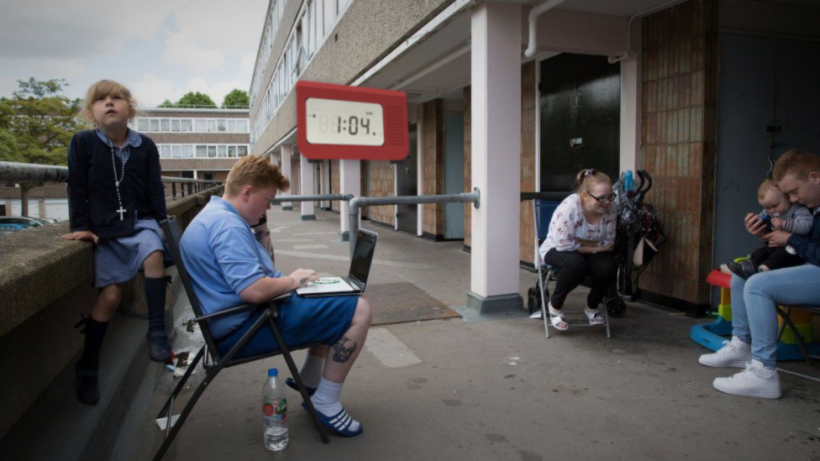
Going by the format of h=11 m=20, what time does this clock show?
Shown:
h=1 m=4
